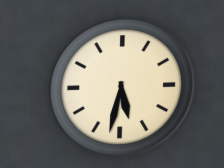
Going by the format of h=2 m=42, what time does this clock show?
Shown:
h=5 m=32
